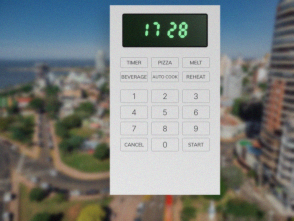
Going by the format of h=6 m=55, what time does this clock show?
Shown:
h=17 m=28
